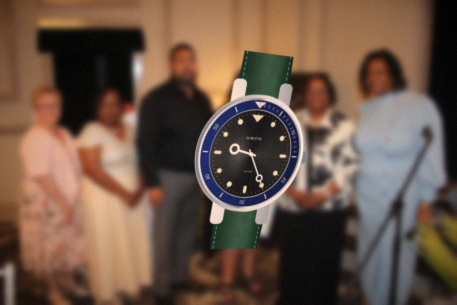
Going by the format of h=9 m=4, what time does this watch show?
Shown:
h=9 m=25
